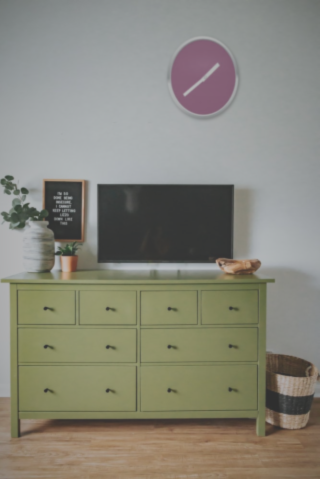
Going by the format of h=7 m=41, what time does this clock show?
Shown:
h=1 m=39
